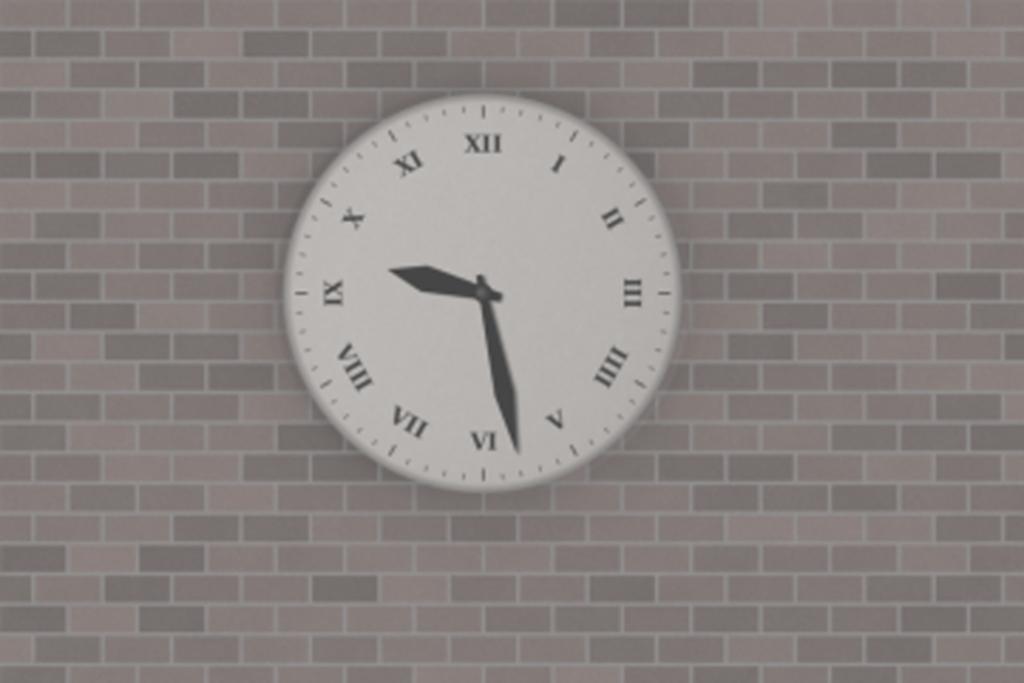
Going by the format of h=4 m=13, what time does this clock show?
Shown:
h=9 m=28
